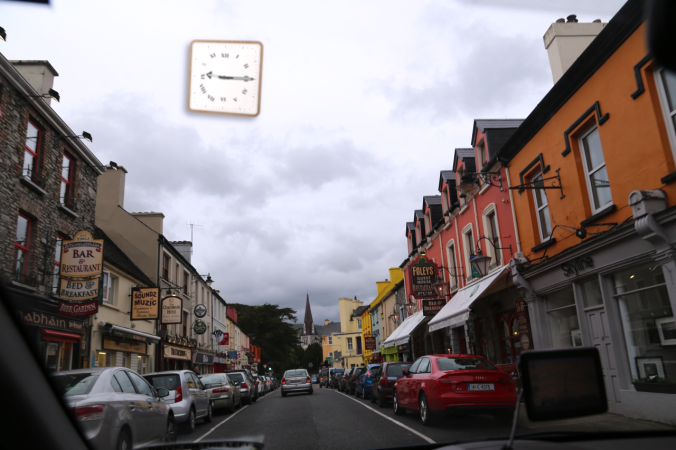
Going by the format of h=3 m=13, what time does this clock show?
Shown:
h=9 m=15
